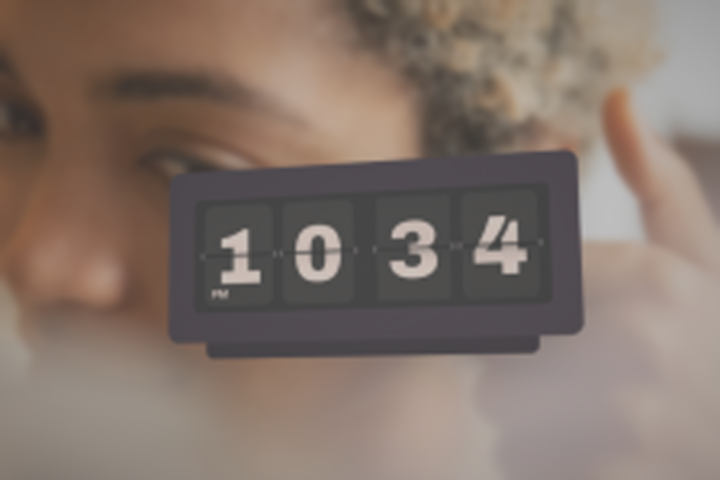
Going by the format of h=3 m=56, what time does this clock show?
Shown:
h=10 m=34
